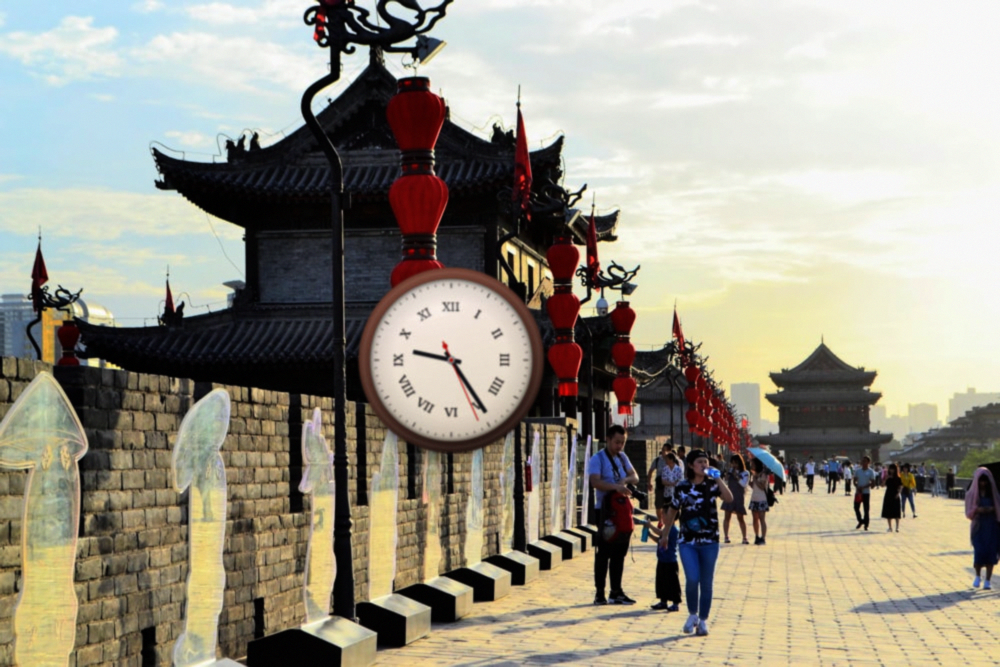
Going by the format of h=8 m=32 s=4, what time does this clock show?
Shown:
h=9 m=24 s=26
